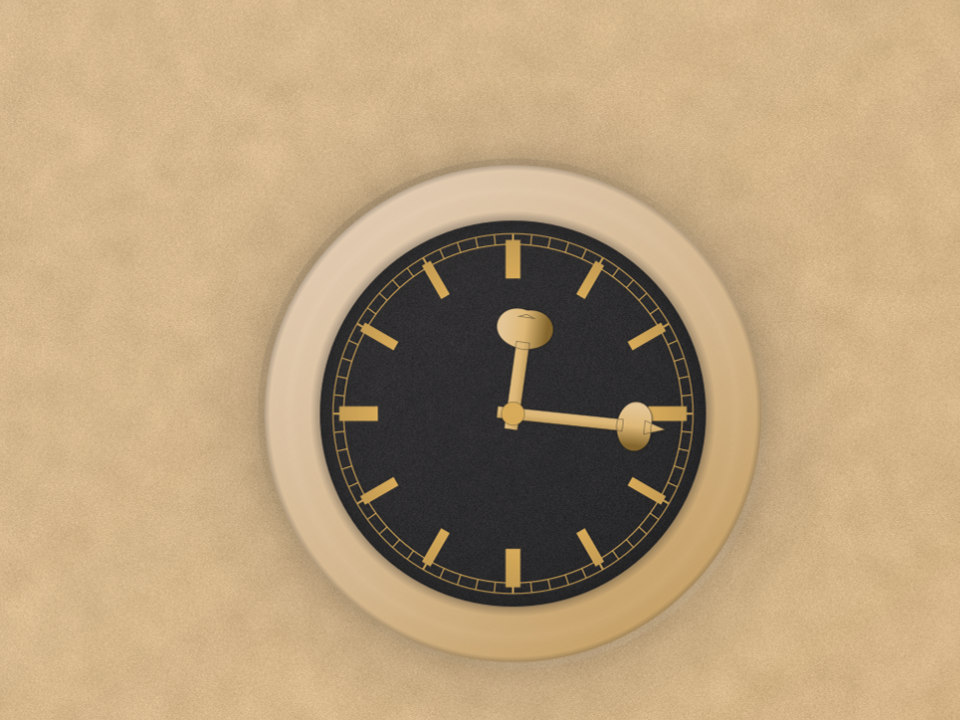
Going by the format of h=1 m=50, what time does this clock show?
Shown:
h=12 m=16
